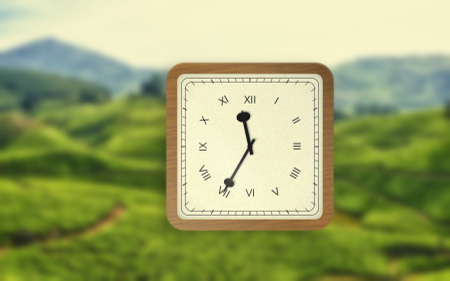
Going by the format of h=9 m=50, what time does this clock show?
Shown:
h=11 m=35
